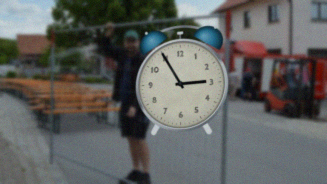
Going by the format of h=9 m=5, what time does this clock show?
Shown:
h=2 m=55
